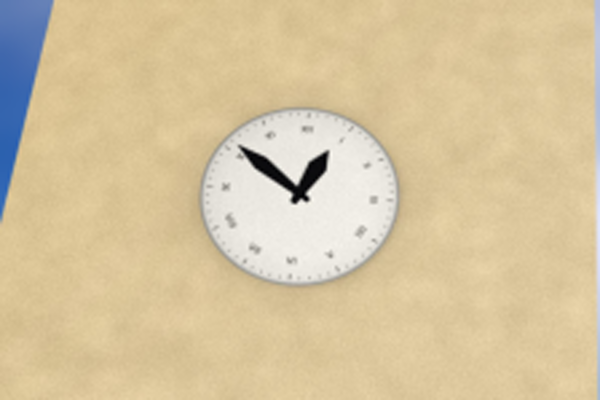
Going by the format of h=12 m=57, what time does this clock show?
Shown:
h=12 m=51
